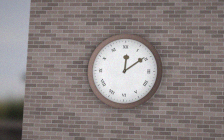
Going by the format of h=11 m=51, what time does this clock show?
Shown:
h=12 m=9
